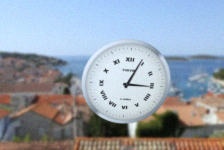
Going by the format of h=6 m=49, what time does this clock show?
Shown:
h=3 m=4
